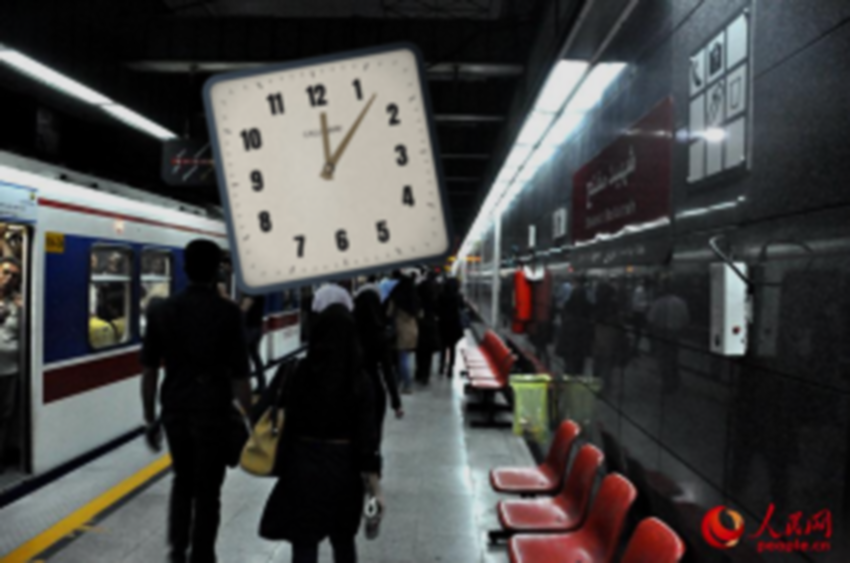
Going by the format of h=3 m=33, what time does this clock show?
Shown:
h=12 m=7
